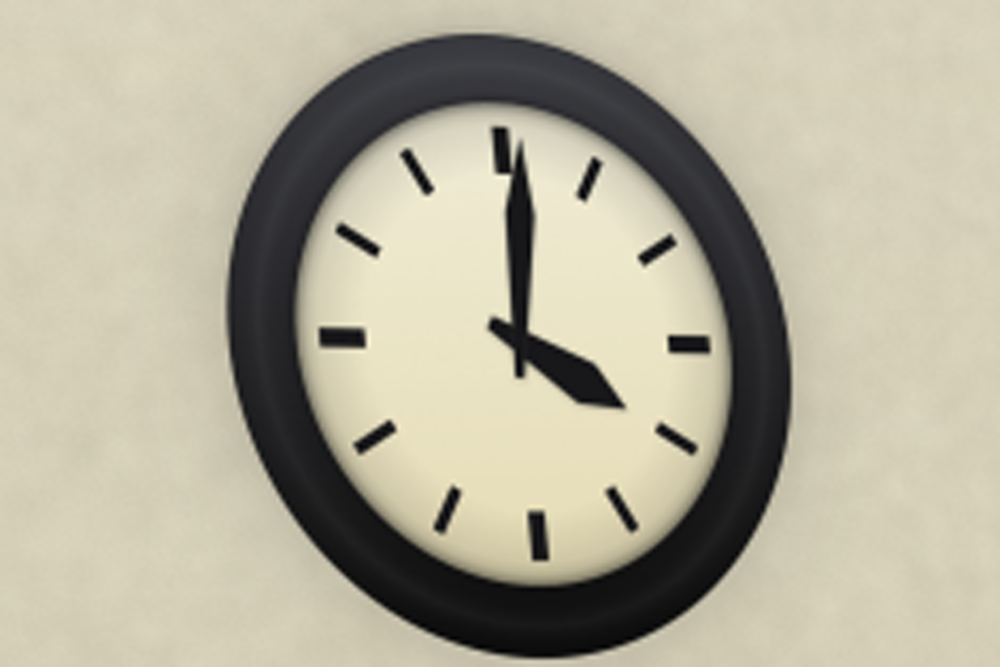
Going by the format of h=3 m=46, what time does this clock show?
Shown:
h=4 m=1
